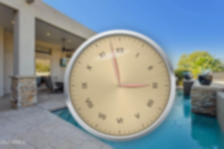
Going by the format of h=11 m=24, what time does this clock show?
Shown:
h=2 m=58
